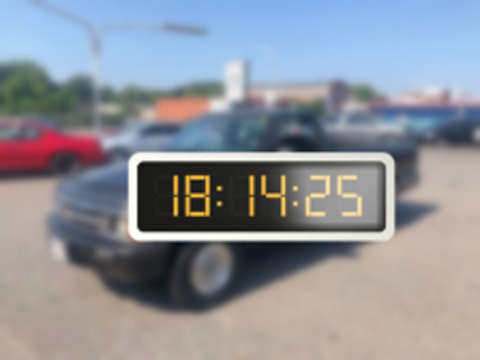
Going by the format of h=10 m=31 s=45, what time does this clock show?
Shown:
h=18 m=14 s=25
